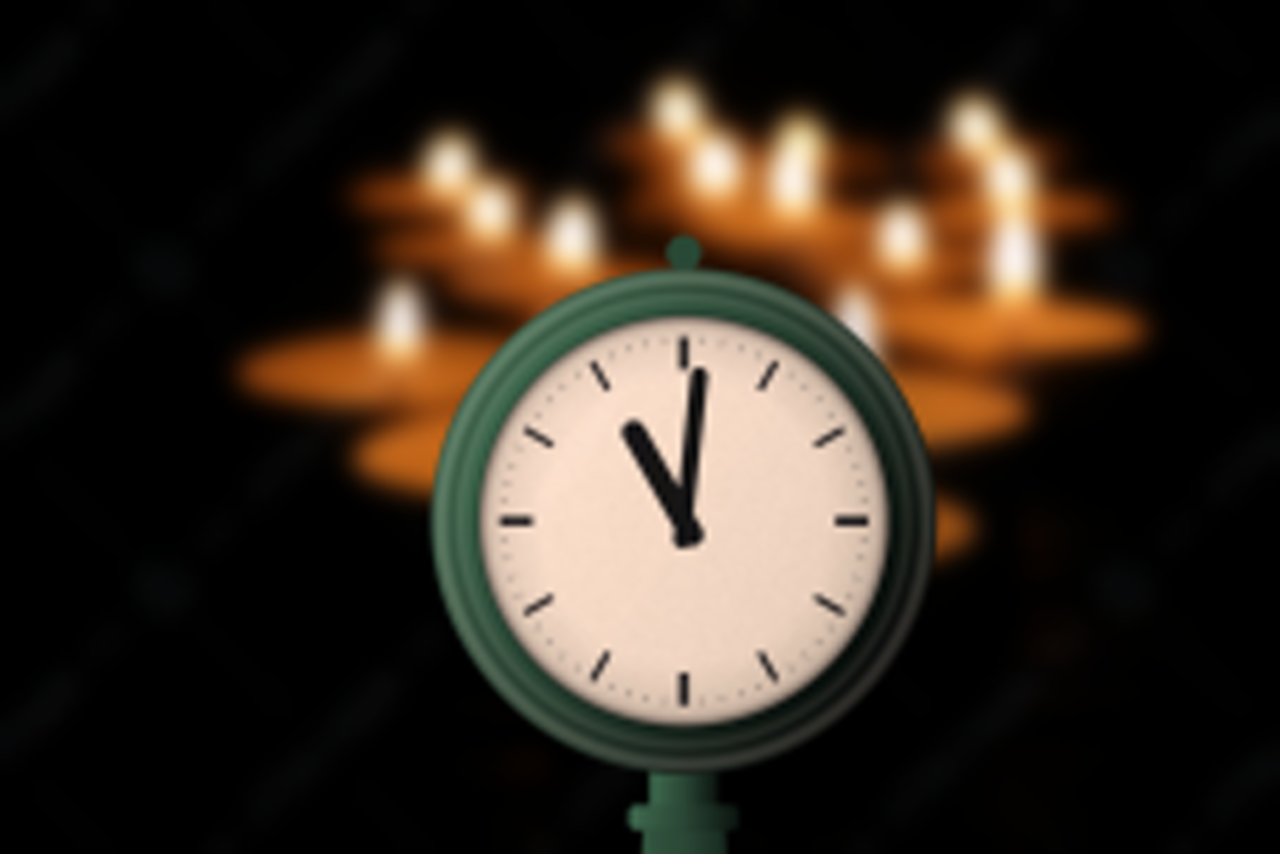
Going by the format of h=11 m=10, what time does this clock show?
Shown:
h=11 m=1
